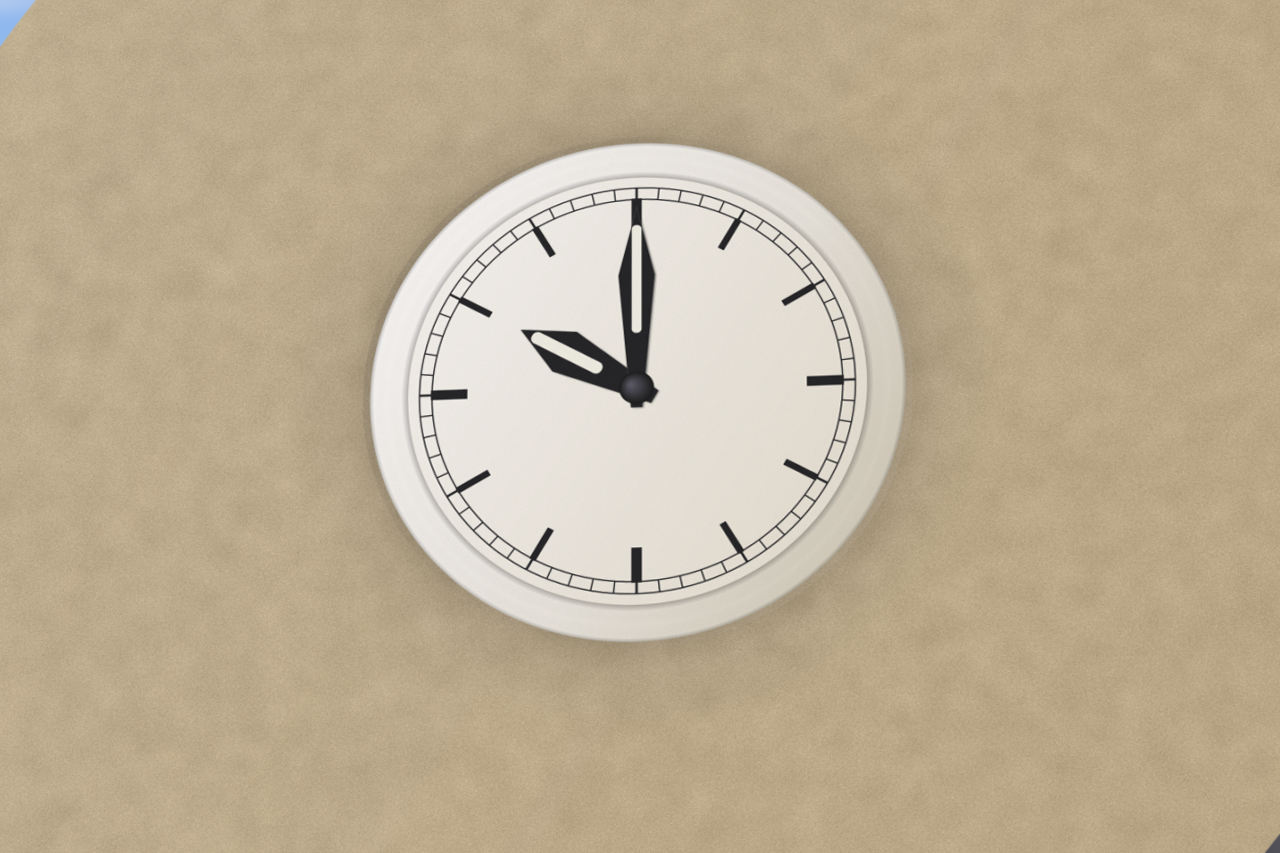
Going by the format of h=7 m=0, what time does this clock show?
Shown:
h=10 m=0
